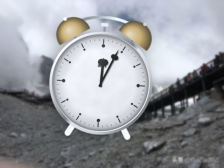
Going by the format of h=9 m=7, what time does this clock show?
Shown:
h=12 m=4
